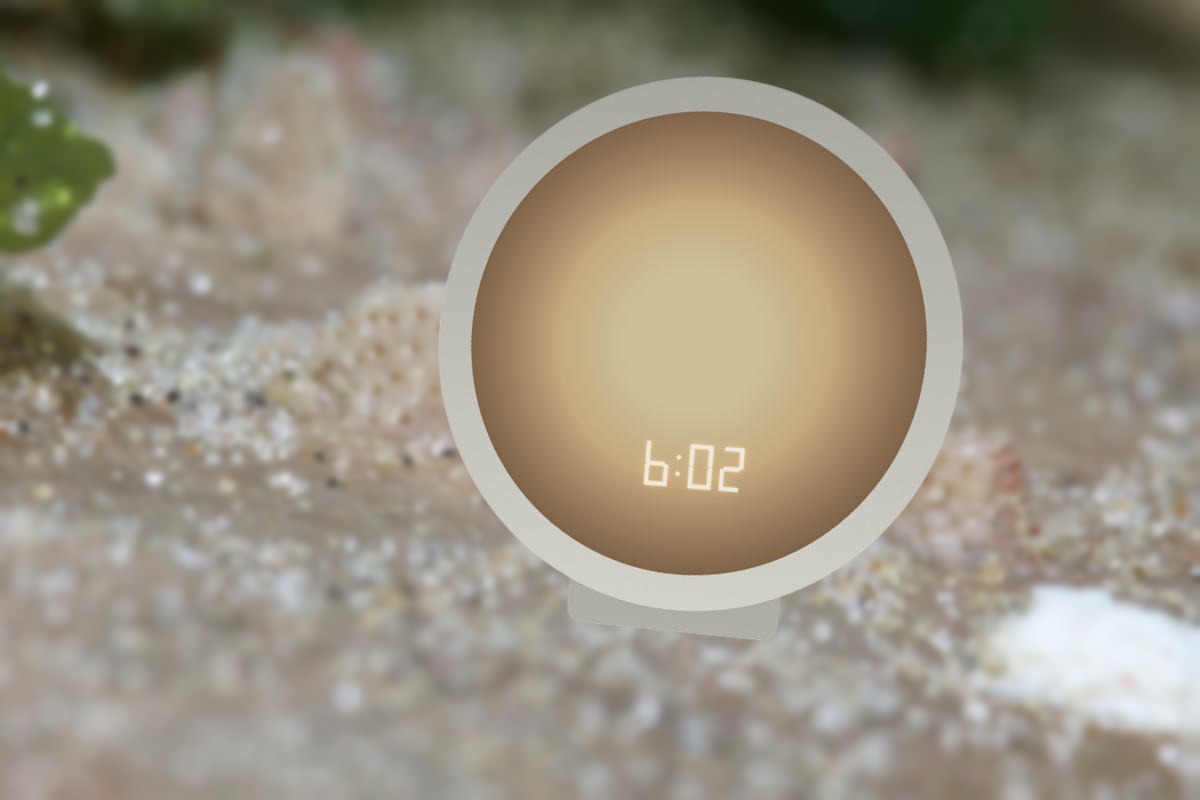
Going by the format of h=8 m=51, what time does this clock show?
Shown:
h=6 m=2
